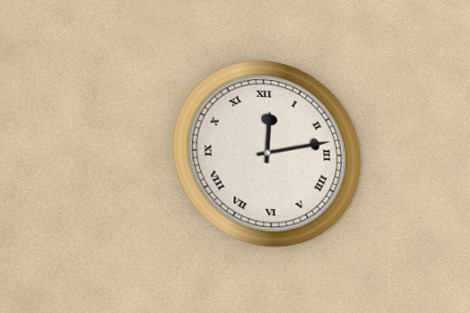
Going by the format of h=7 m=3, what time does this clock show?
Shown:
h=12 m=13
